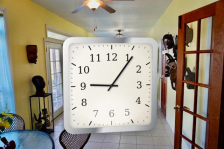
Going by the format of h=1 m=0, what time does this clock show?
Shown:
h=9 m=6
